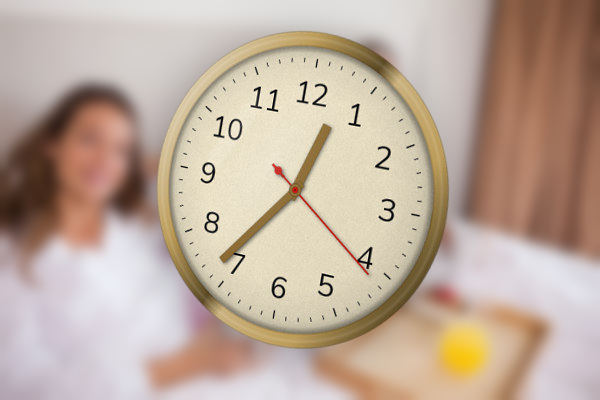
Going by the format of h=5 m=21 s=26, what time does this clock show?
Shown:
h=12 m=36 s=21
